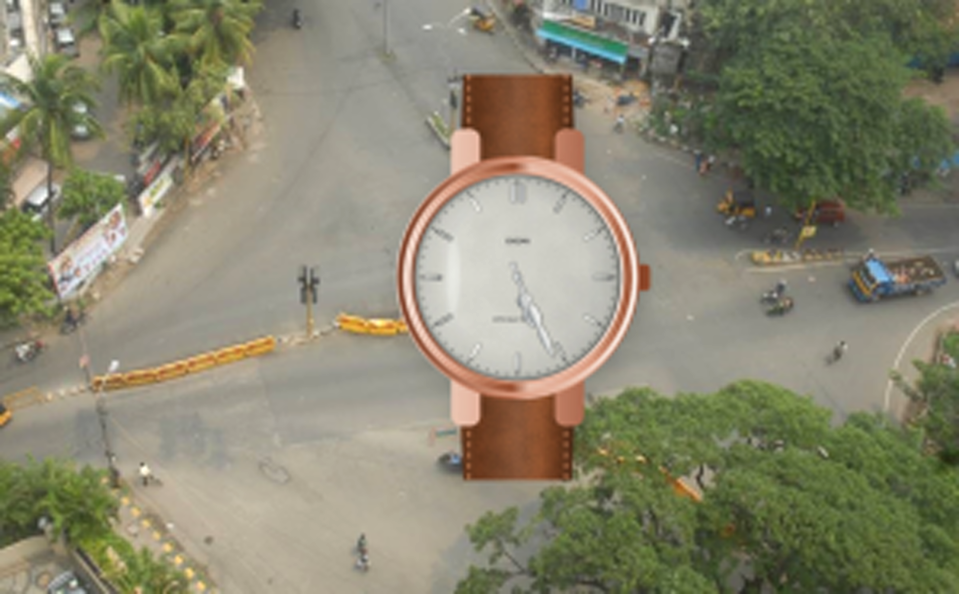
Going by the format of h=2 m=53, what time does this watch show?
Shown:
h=5 m=26
